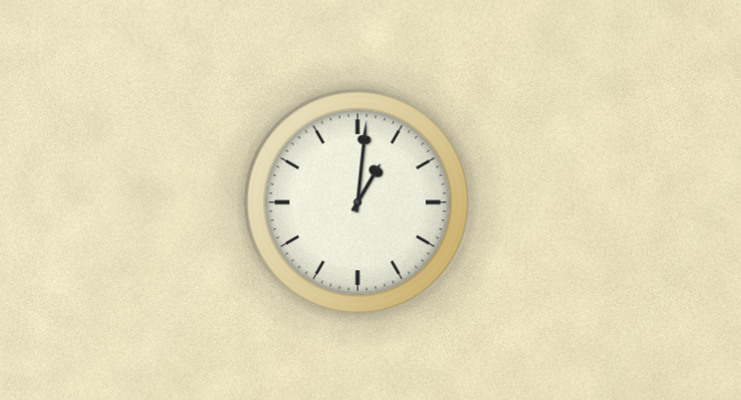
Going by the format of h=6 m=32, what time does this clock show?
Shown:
h=1 m=1
